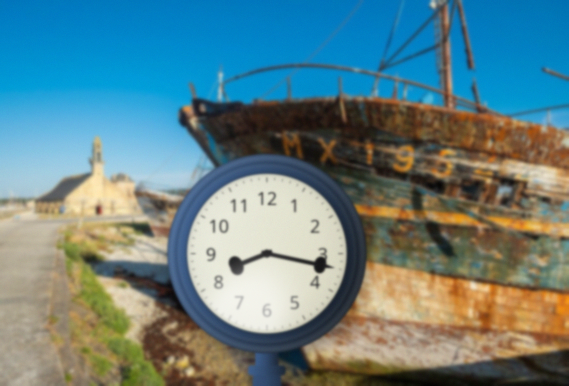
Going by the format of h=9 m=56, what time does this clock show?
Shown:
h=8 m=17
